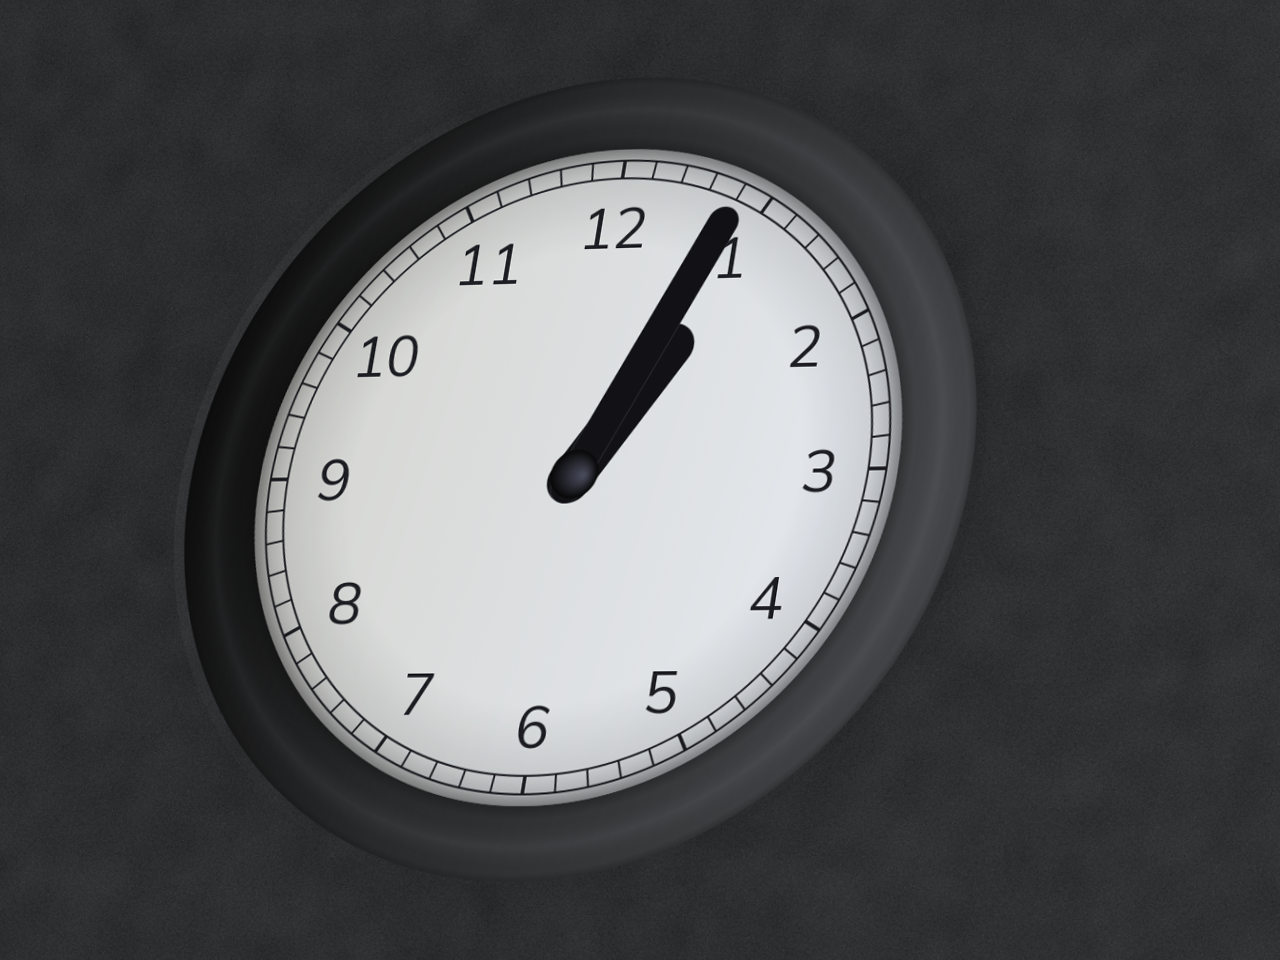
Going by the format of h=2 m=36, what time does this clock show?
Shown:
h=1 m=4
